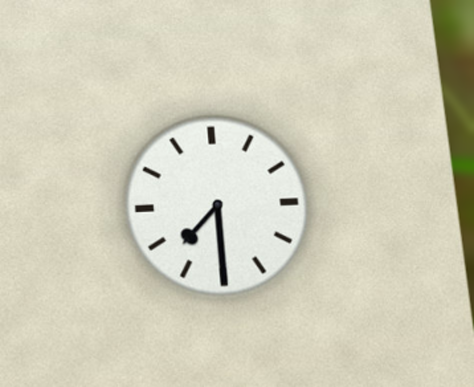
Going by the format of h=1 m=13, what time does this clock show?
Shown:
h=7 m=30
